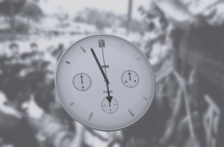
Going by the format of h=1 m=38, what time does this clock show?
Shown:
h=5 m=57
